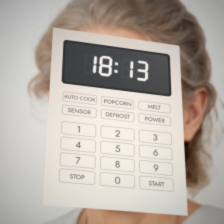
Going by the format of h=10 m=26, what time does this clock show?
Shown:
h=18 m=13
